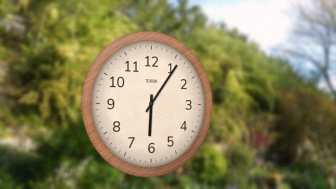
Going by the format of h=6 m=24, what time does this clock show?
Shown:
h=6 m=6
